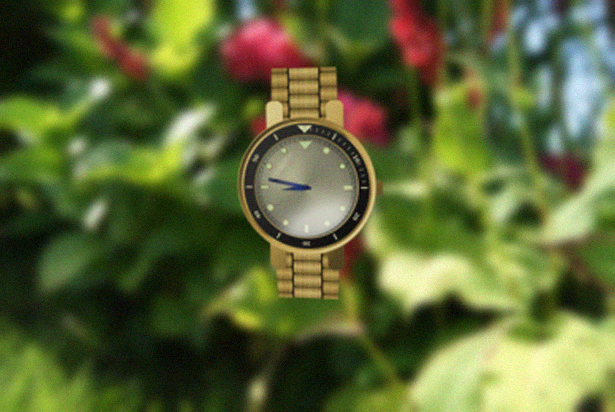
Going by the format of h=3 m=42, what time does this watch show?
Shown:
h=8 m=47
